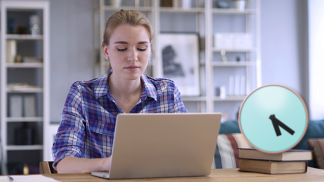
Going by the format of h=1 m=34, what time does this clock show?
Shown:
h=5 m=21
